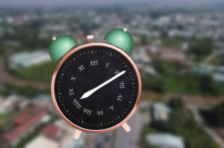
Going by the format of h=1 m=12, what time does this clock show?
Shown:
h=8 m=11
